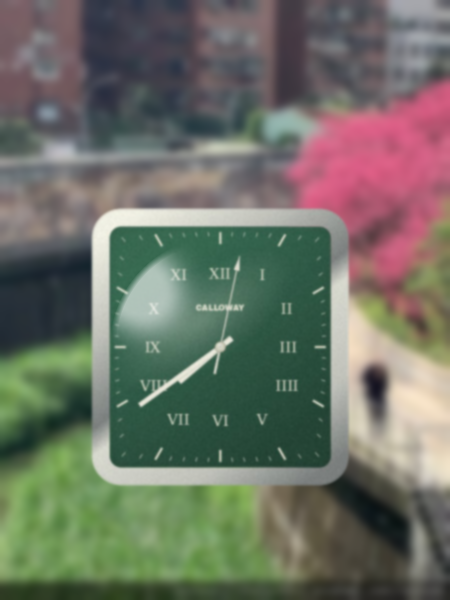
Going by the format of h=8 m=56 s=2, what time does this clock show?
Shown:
h=7 m=39 s=2
